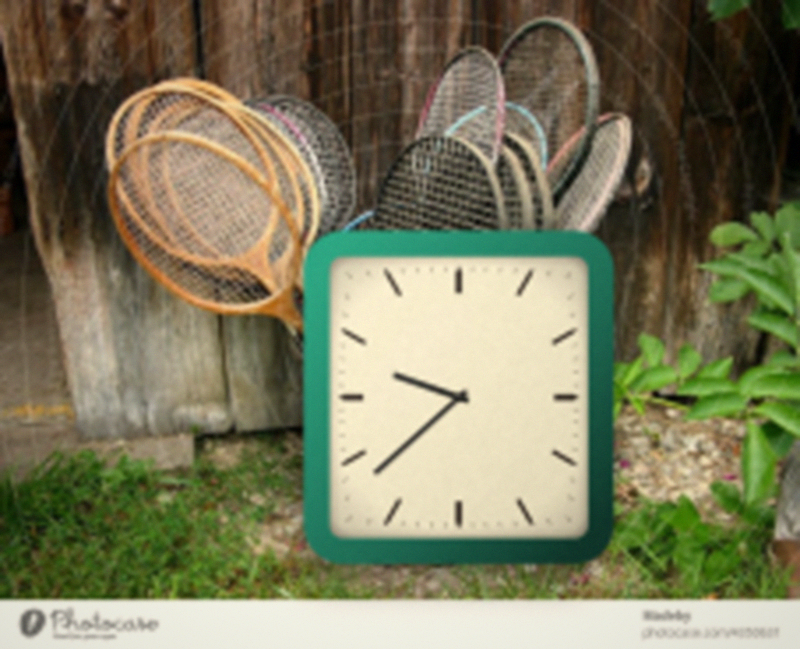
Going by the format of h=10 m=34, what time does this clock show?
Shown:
h=9 m=38
